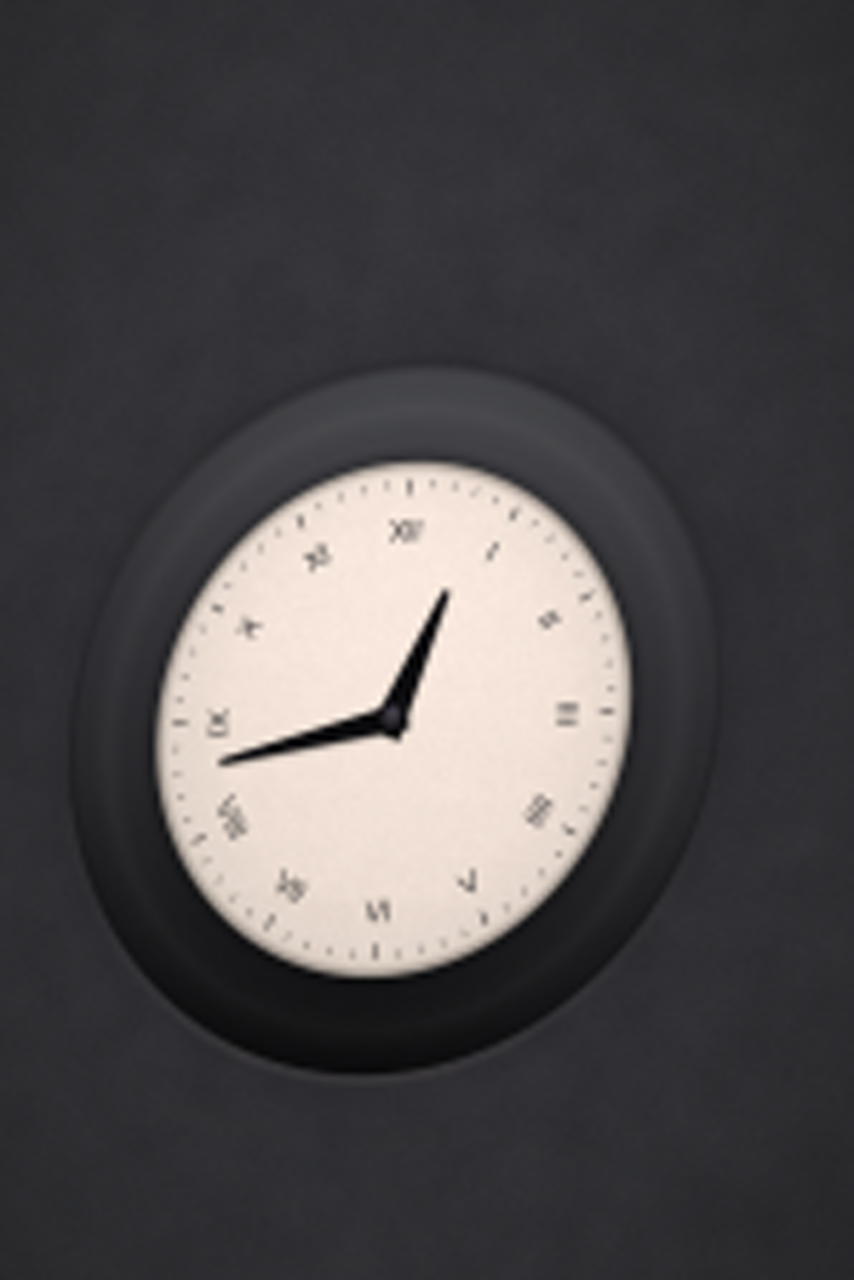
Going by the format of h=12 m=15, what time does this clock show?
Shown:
h=12 m=43
